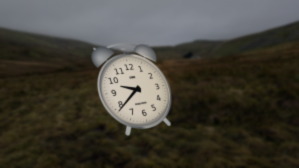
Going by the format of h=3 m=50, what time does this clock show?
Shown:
h=9 m=39
